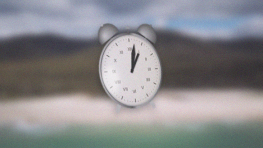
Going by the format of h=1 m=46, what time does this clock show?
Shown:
h=1 m=2
